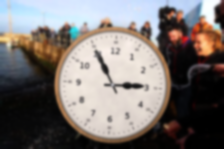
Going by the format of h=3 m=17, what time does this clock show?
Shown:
h=2 m=55
